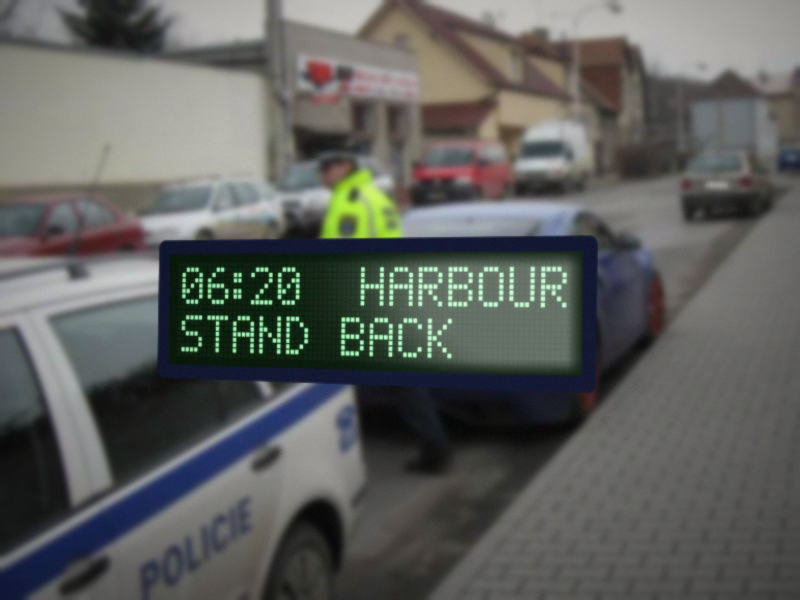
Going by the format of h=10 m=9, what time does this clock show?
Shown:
h=6 m=20
